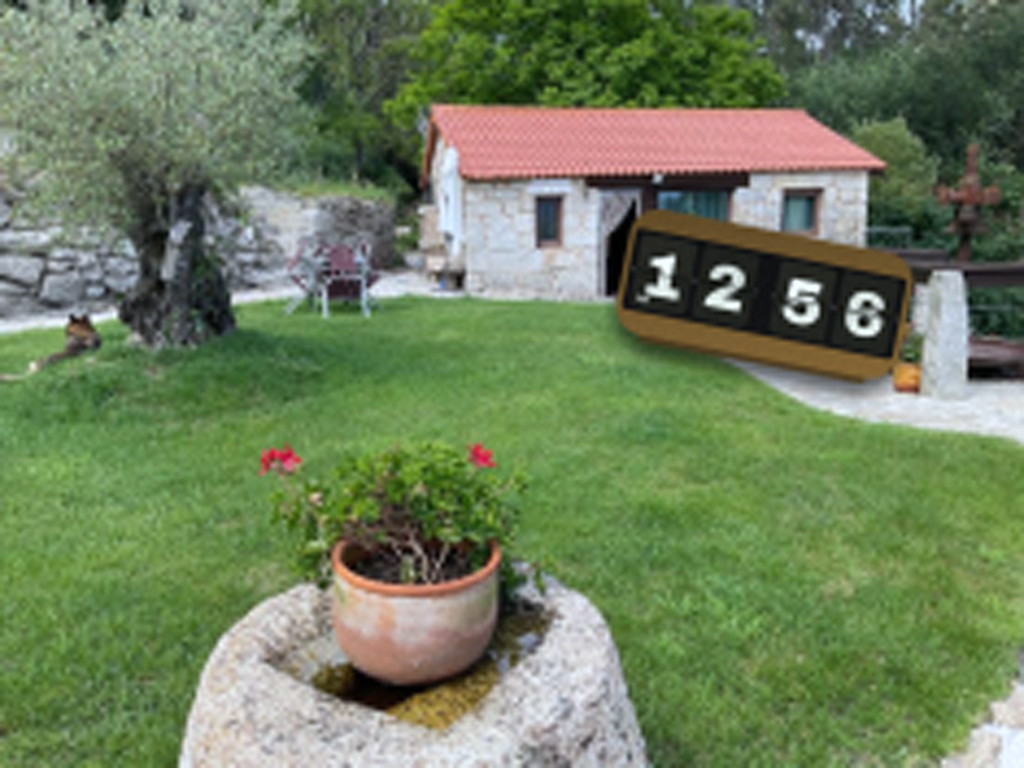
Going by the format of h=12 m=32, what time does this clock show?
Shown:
h=12 m=56
